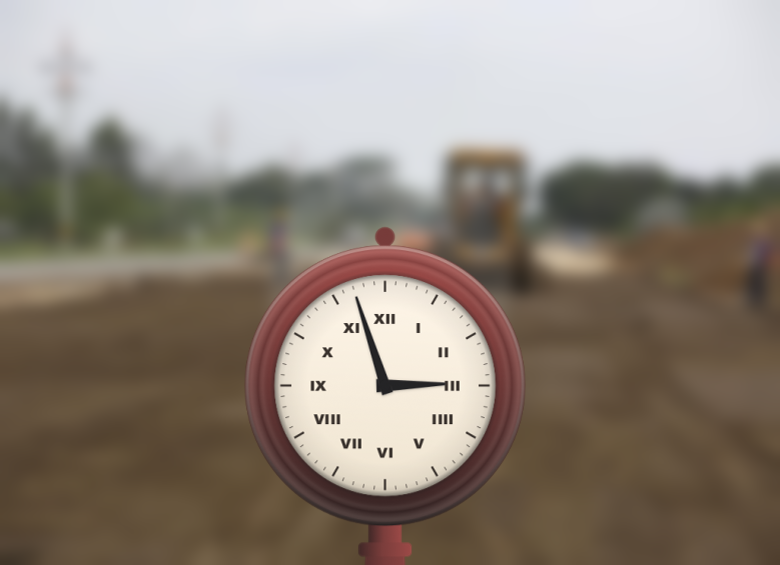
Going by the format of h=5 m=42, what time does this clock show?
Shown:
h=2 m=57
